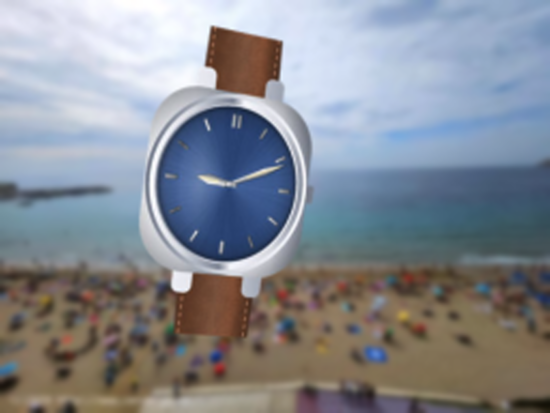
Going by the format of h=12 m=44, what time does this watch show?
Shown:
h=9 m=11
